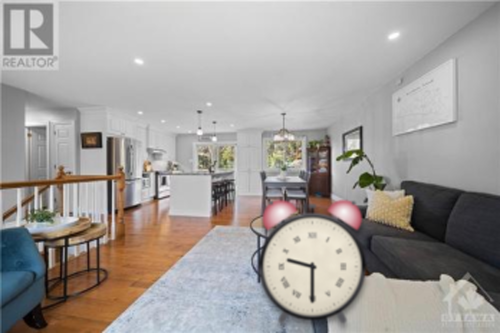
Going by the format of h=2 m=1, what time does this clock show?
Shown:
h=9 m=30
